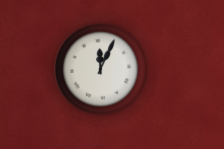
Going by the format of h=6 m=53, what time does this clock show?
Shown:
h=12 m=5
